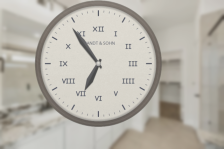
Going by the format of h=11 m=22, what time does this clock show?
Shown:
h=6 m=54
